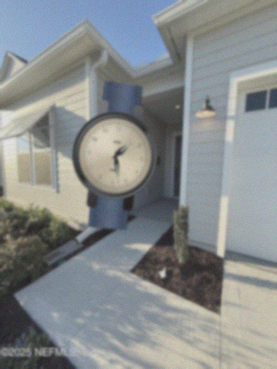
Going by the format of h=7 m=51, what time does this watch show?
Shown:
h=1 m=28
